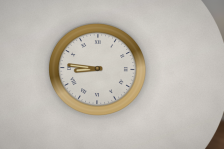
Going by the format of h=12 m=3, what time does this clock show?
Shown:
h=8 m=46
